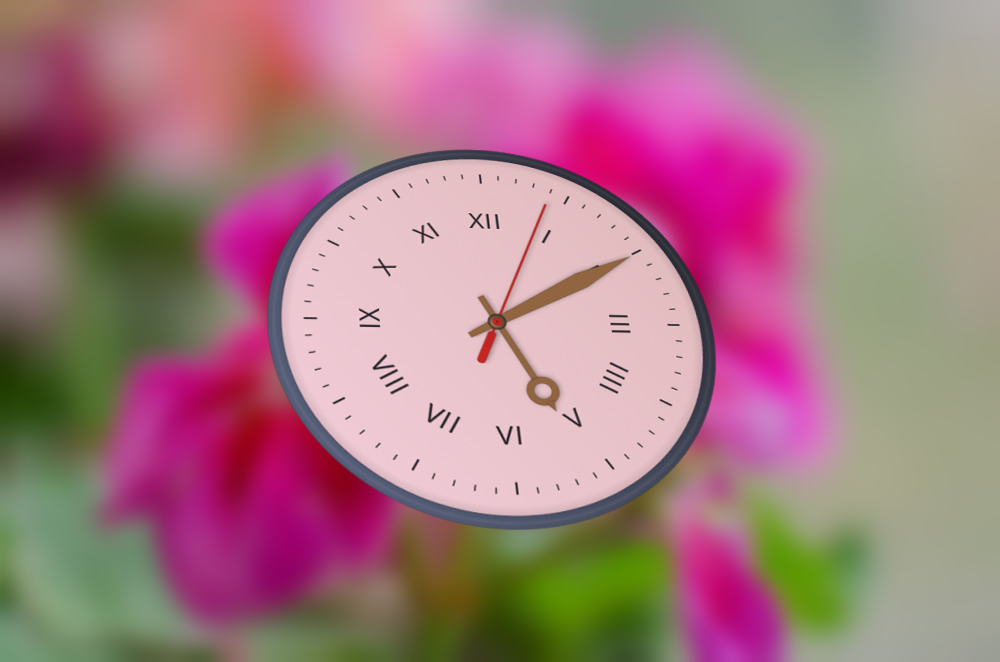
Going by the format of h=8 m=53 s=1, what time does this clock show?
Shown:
h=5 m=10 s=4
